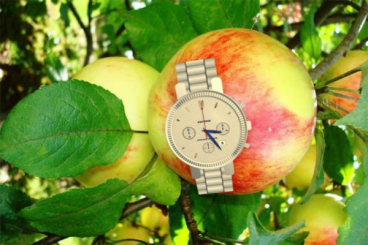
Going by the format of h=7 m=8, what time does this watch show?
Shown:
h=3 m=25
